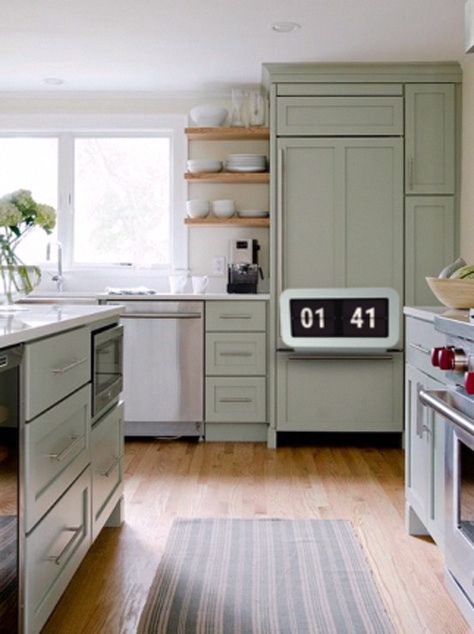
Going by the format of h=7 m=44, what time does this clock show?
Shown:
h=1 m=41
